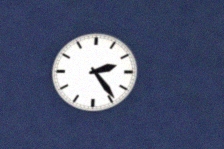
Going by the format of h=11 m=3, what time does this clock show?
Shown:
h=2 m=24
